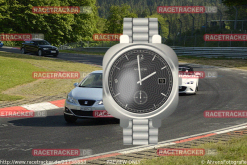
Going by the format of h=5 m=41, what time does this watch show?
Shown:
h=1 m=59
